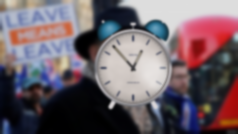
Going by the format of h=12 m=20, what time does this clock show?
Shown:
h=12 m=53
